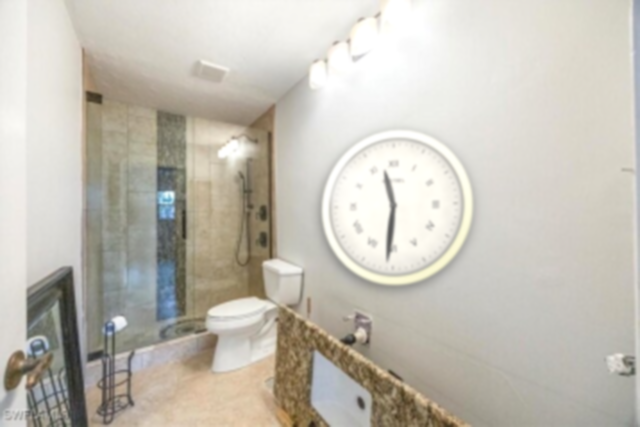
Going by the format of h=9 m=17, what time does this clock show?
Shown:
h=11 m=31
